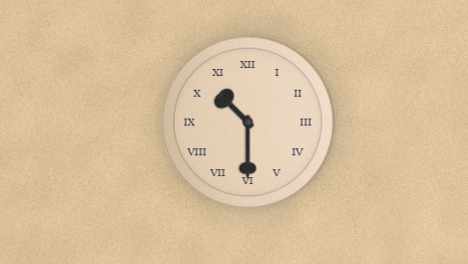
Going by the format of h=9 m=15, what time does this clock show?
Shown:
h=10 m=30
